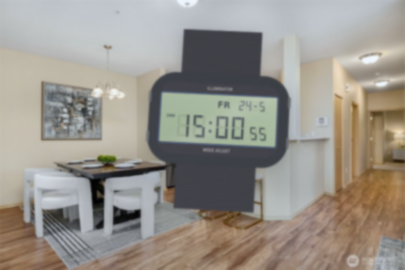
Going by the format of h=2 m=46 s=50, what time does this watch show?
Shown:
h=15 m=0 s=55
